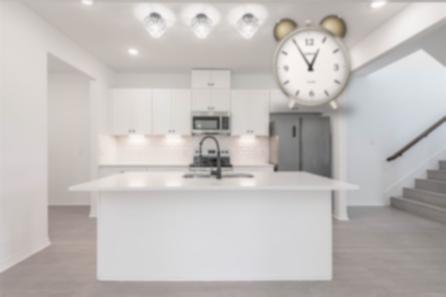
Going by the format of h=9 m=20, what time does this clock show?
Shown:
h=12 m=55
